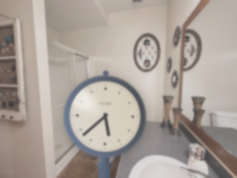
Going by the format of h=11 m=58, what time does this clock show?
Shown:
h=5 m=38
